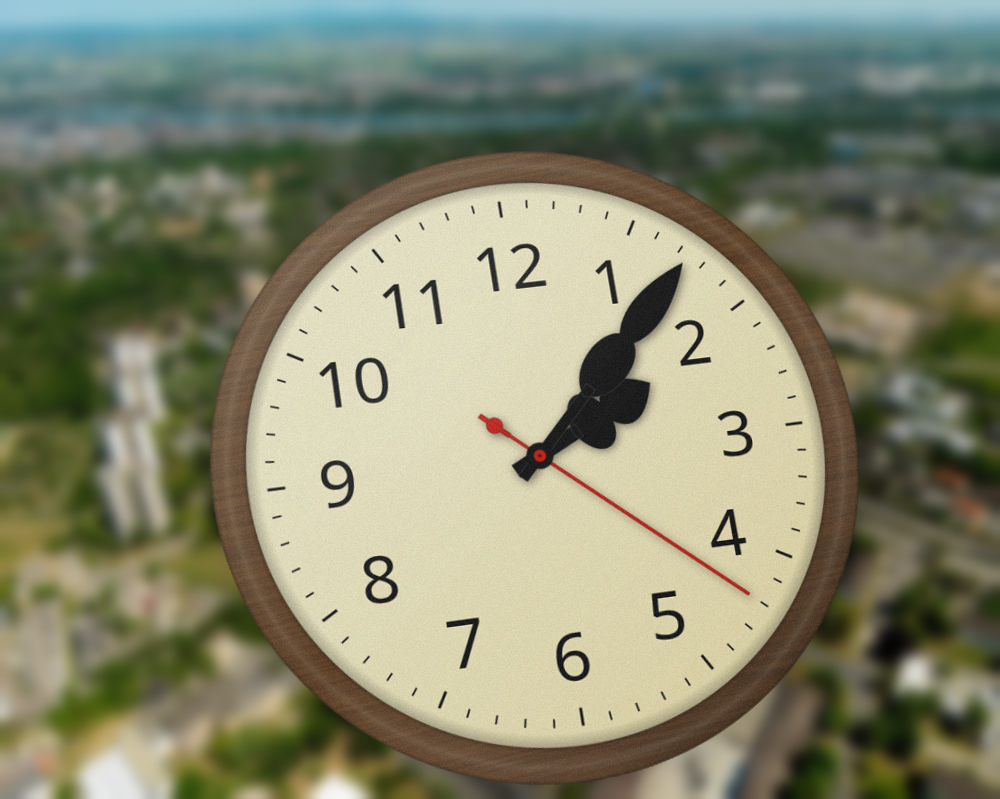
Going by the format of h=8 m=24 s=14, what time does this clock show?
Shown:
h=2 m=7 s=22
